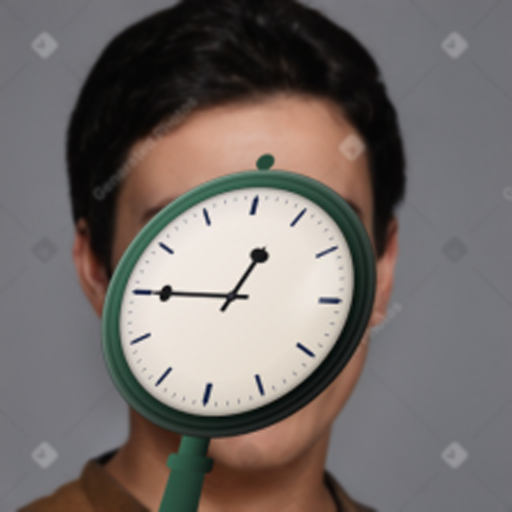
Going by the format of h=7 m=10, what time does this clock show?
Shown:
h=12 m=45
